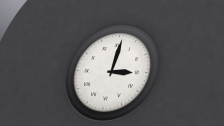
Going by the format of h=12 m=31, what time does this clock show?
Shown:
h=3 m=1
